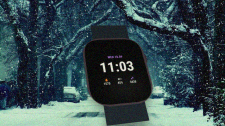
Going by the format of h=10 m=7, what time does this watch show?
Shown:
h=11 m=3
